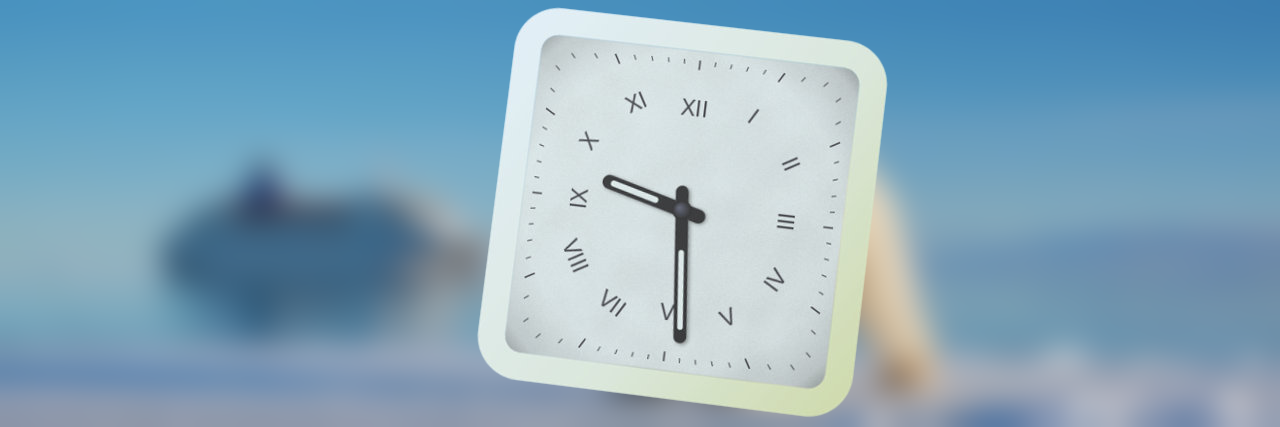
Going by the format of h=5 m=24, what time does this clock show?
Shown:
h=9 m=29
